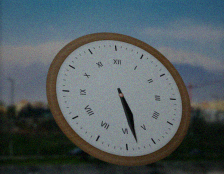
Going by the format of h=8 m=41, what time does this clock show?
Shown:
h=5 m=28
